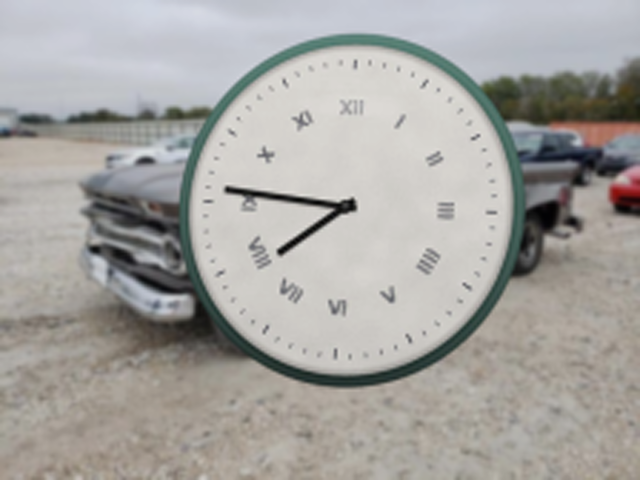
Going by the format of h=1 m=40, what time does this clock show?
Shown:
h=7 m=46
